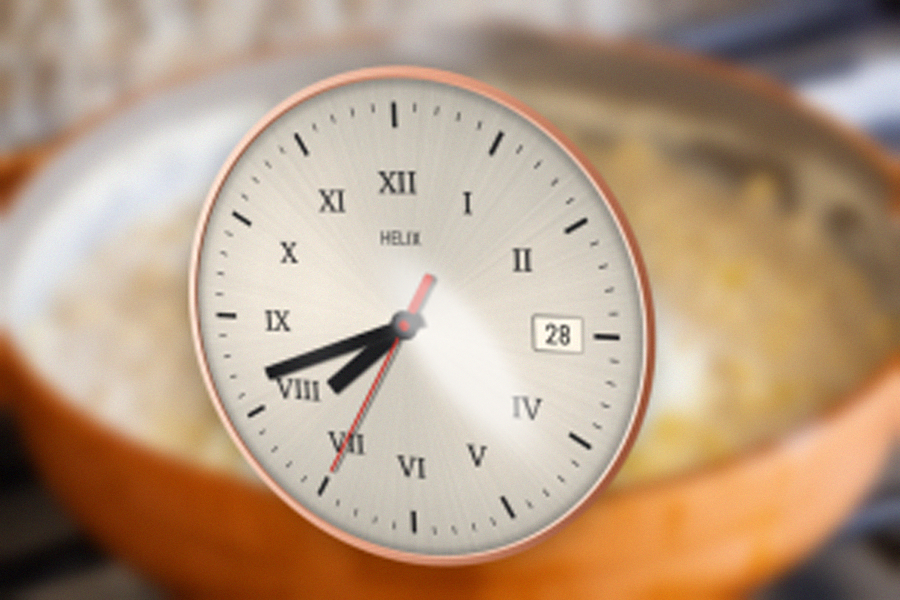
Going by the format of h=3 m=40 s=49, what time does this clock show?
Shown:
h=7 m=41 s=35
